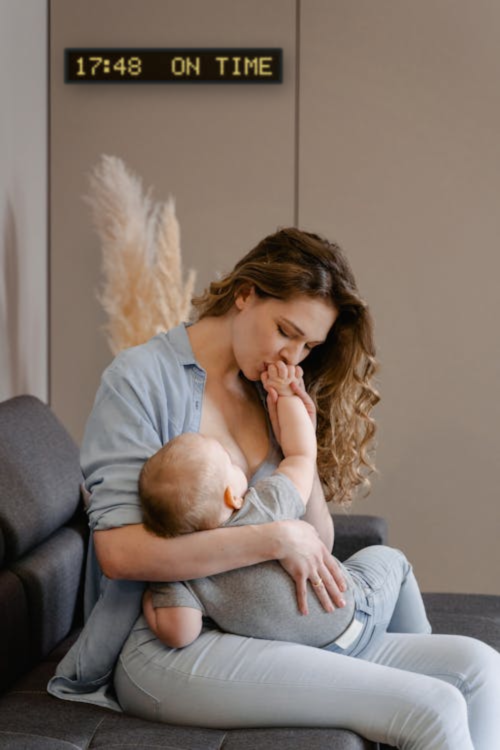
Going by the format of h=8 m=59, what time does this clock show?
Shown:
h=17 m=48
